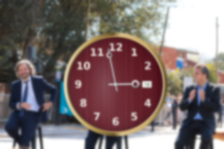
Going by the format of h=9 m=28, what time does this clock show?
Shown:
h=2 m=58
